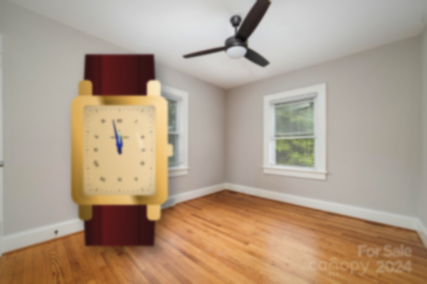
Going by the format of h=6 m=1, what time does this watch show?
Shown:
h=11 m=58
